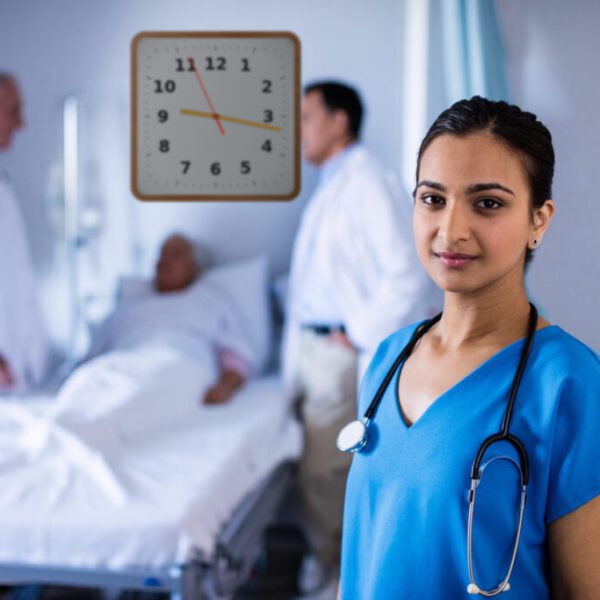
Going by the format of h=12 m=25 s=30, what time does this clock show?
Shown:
h=9 m=16 s=56
